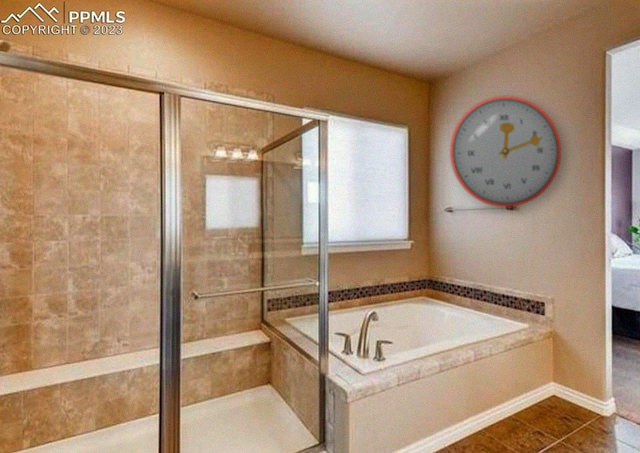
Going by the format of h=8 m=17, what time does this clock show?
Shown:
h=12 m=12
